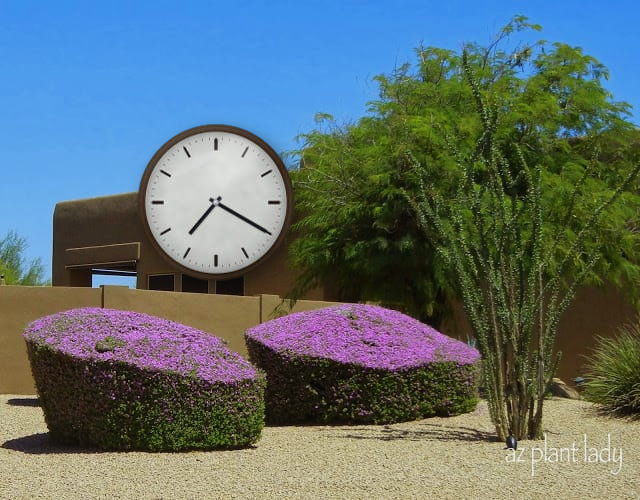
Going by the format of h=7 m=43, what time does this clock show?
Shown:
h=7 m=20
